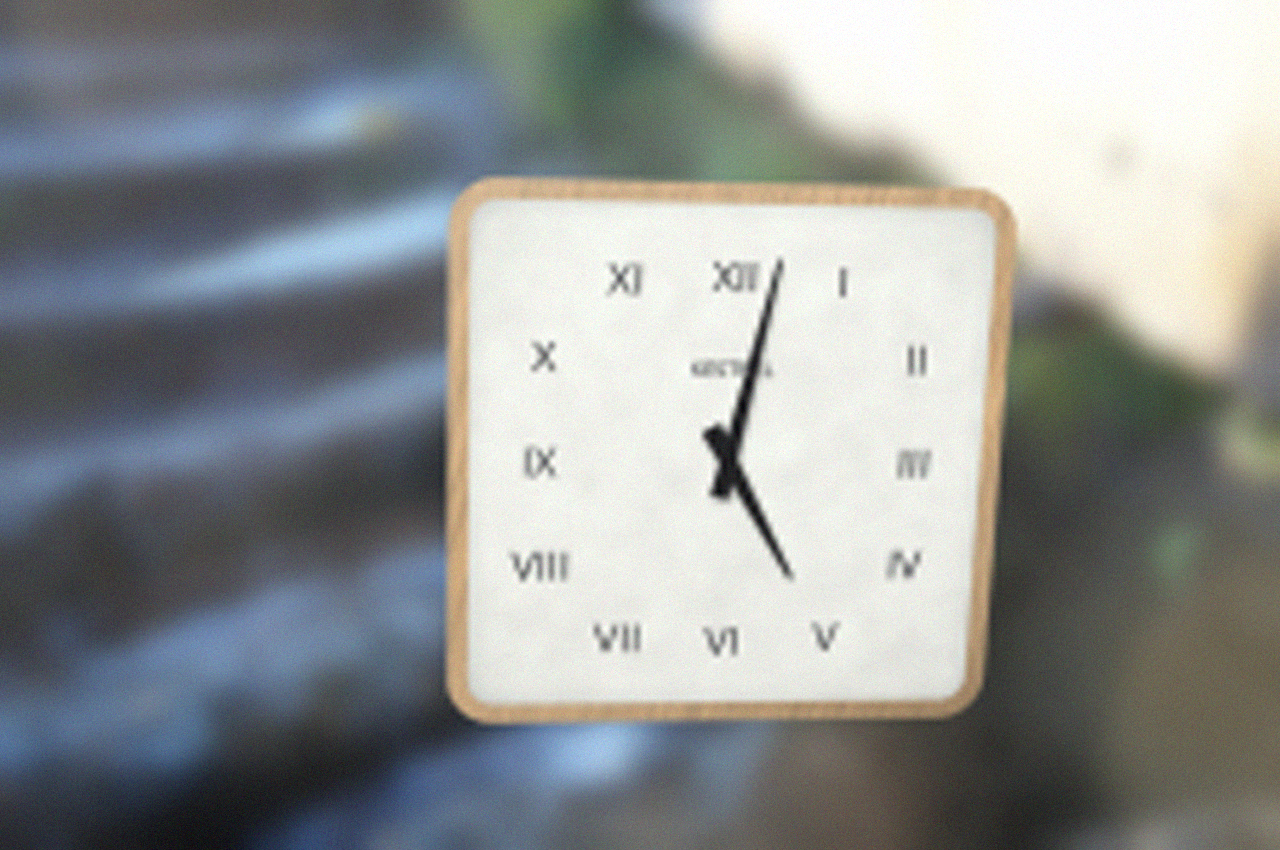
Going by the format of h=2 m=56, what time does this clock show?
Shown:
h=5 m=2
